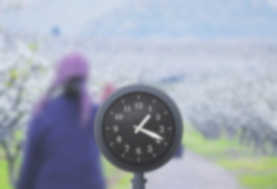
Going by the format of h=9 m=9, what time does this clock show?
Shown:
h=1 m=19
